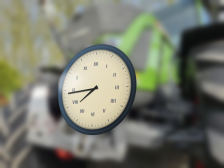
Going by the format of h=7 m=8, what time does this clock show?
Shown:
h=7 m=44
